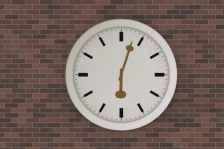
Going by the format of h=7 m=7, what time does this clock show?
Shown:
h=6 m=3
